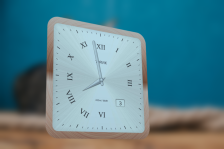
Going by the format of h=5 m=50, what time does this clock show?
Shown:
h=7 m=58
